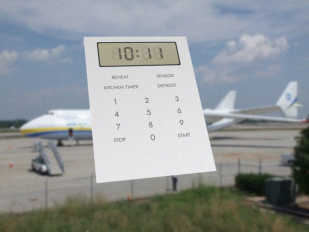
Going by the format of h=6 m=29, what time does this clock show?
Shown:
h=10 m=11
